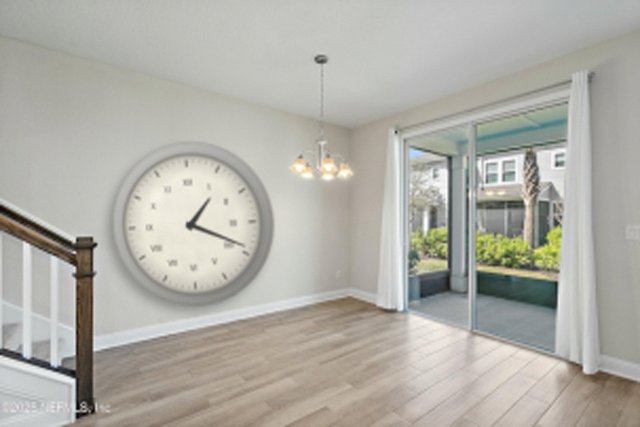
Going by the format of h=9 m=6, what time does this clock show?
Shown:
h=1 m=19
